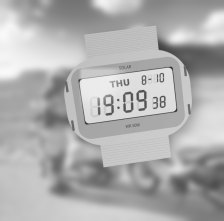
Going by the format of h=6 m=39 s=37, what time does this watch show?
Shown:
h=19 m=9 s=38
